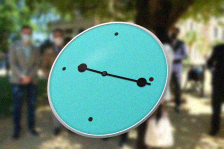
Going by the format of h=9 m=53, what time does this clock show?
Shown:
h=9 m=16
